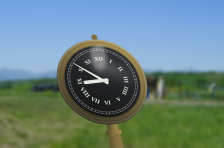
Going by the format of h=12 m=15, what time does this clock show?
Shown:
h=8 m=51
